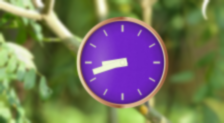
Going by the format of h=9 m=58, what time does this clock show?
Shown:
h=8 m=42
